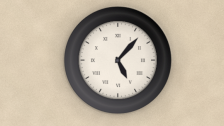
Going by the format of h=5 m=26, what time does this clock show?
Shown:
h=5 m=7
